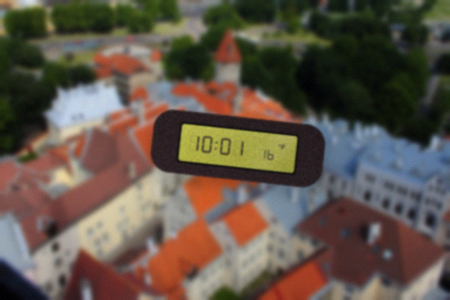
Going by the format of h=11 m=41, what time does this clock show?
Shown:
h=10 m=1
